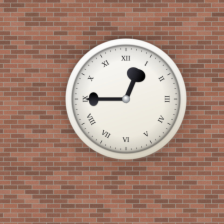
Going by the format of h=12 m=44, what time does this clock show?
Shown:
h=12 m=45
